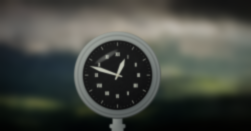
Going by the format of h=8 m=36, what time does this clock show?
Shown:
h=12 m=48
